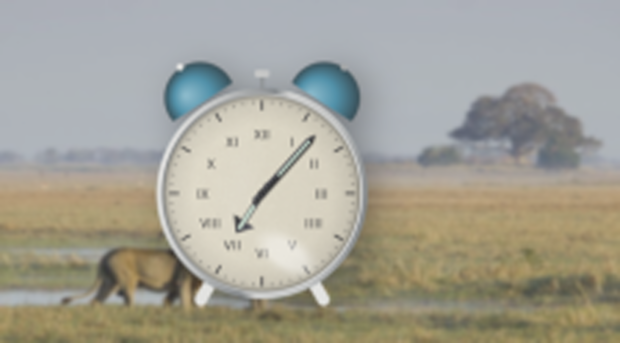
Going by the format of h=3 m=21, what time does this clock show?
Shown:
h=7 m=7
